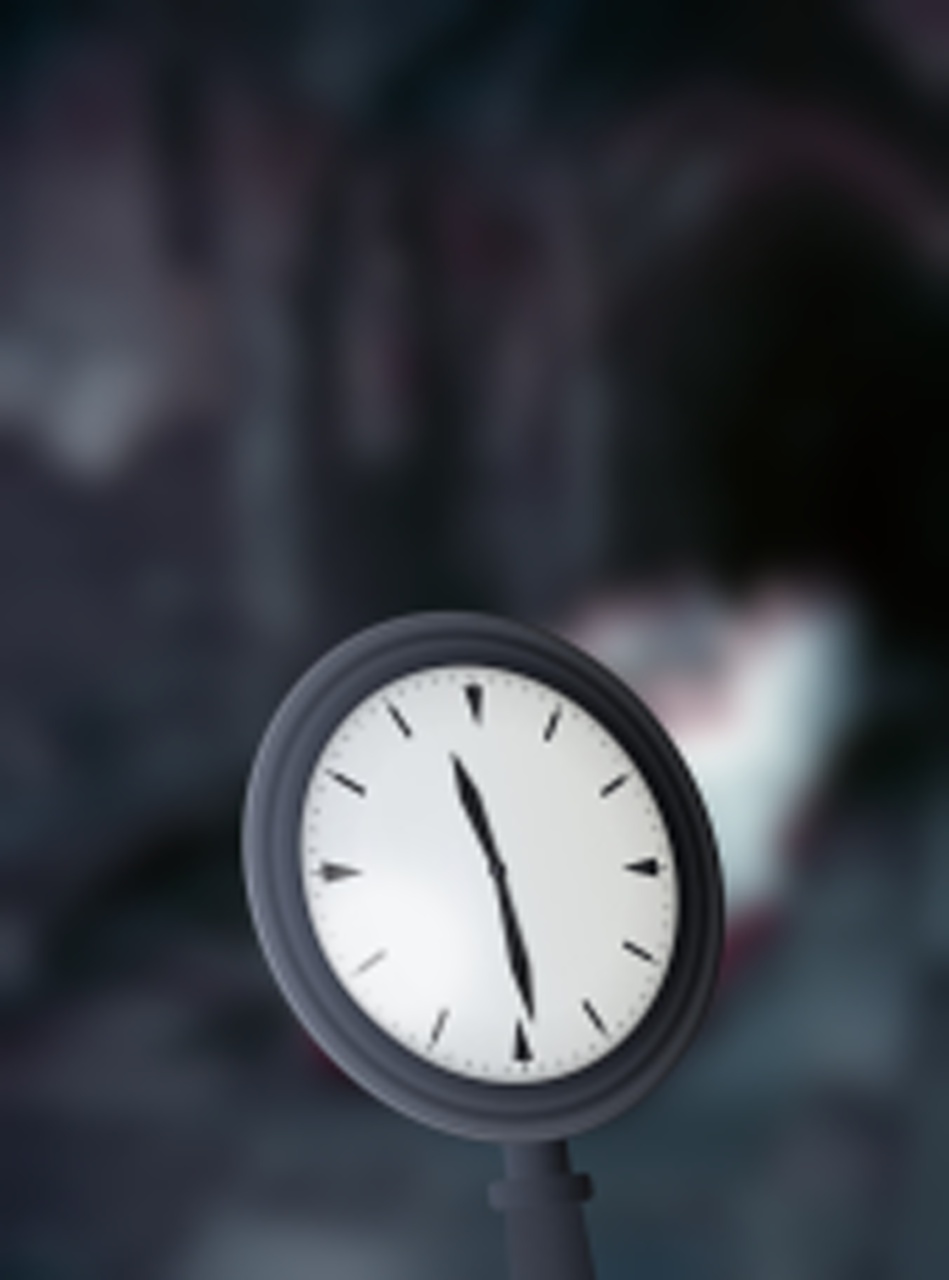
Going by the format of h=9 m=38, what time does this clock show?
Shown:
h=11 m=29
